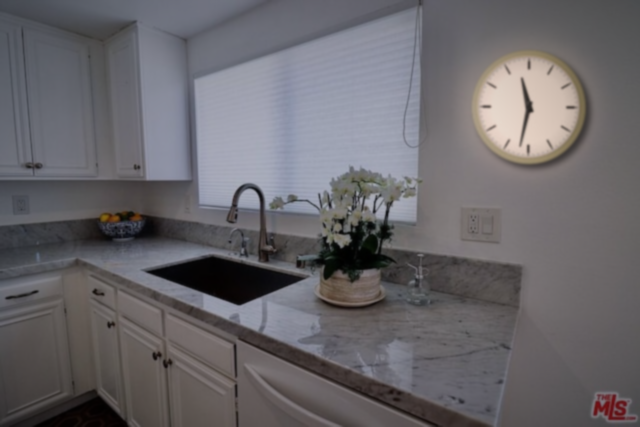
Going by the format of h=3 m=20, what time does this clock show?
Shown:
h=11 m=32
